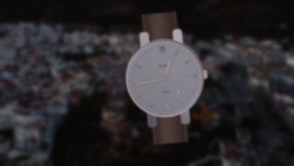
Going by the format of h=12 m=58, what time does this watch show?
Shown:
h=12 m=44
